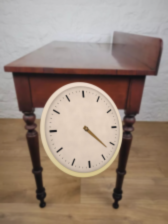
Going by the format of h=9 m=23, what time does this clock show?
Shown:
h=4 m=22
